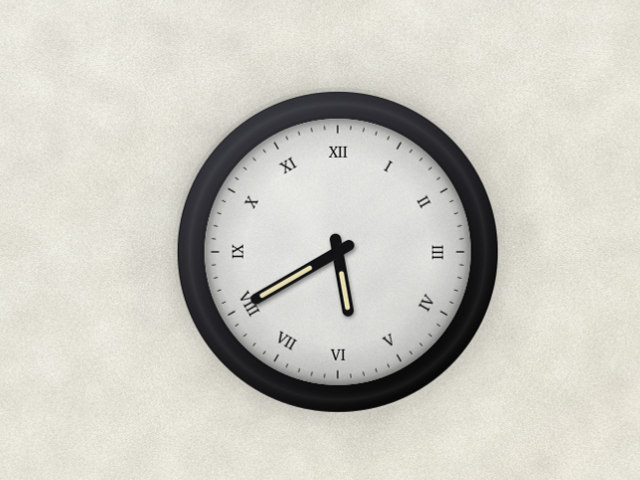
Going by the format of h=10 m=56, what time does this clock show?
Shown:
h=5 m=40
